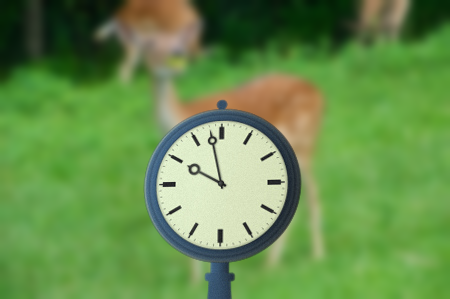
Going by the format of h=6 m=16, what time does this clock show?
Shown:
h=9 m=58
